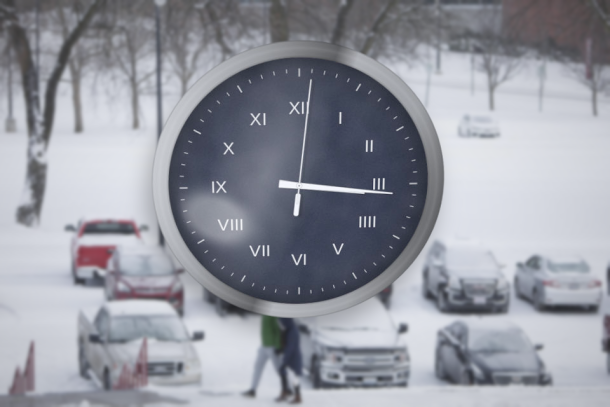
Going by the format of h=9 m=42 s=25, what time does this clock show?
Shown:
h=3 m=16 s=1
